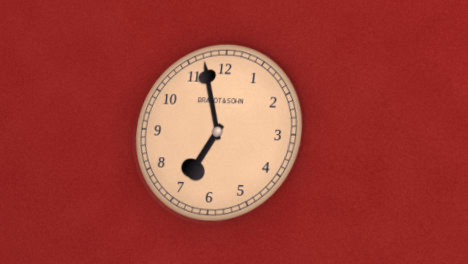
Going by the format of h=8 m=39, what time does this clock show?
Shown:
h=6 m=57
